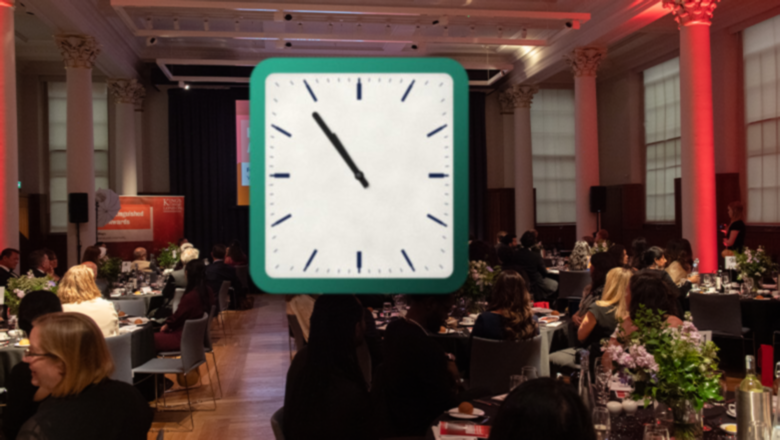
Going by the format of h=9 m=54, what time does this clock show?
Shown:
h=10 m=54
